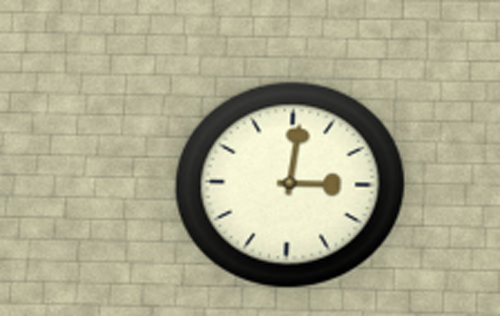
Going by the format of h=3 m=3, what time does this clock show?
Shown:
h=3 m=1
